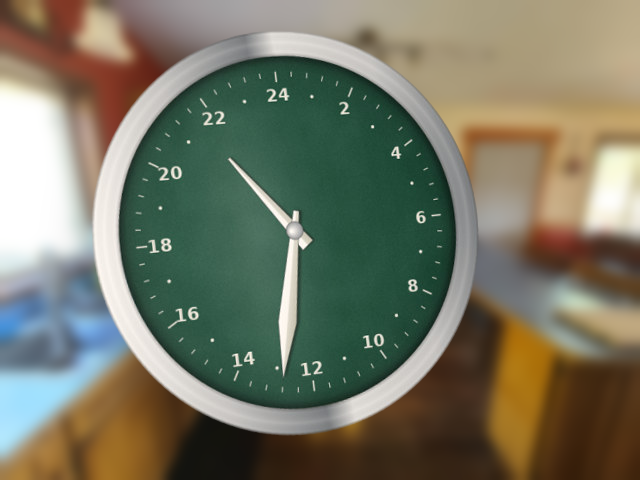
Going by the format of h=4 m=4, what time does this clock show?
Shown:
h=21 m=32
